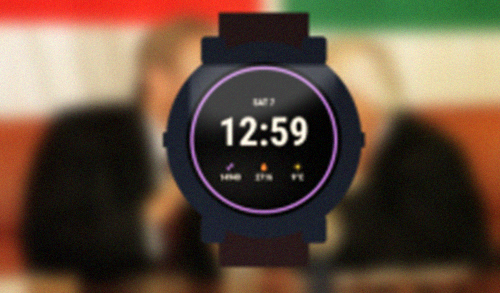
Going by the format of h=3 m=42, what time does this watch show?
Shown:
h=12 m=59
